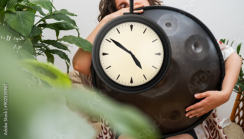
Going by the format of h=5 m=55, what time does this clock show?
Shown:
h=4 m=51
